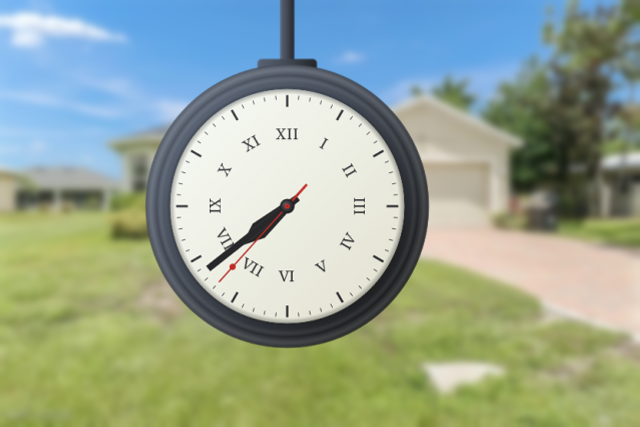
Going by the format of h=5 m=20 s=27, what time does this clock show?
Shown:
h=7 m=38 s=37
